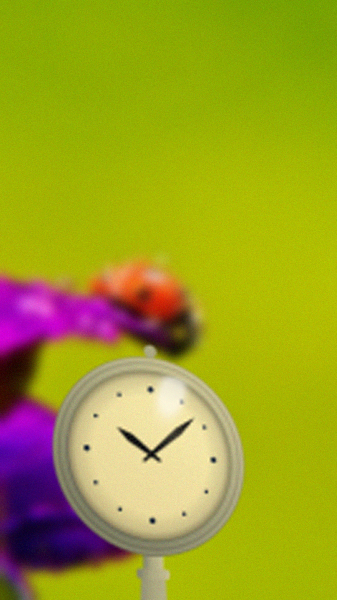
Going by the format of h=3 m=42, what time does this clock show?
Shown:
h=10 m=8
